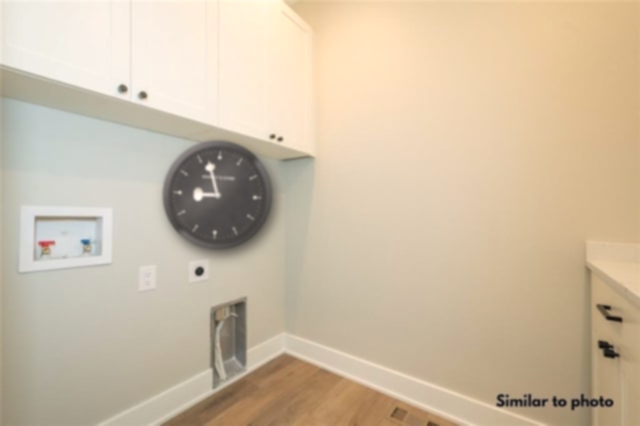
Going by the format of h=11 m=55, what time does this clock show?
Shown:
h=8 m=57
